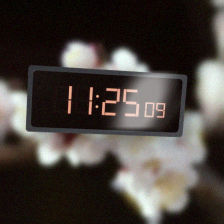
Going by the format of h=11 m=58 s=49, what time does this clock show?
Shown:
h=11 m=25 s=9
